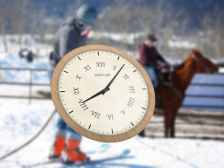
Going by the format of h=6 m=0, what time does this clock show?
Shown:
h=8 m=7
